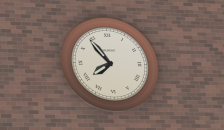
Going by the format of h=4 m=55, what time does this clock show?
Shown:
h=7 m=54
